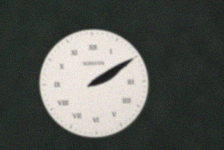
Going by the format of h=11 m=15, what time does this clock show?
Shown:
h=2 m=10
